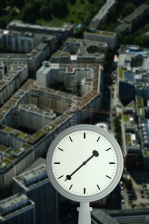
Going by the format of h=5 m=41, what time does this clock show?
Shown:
h=1 m=38
